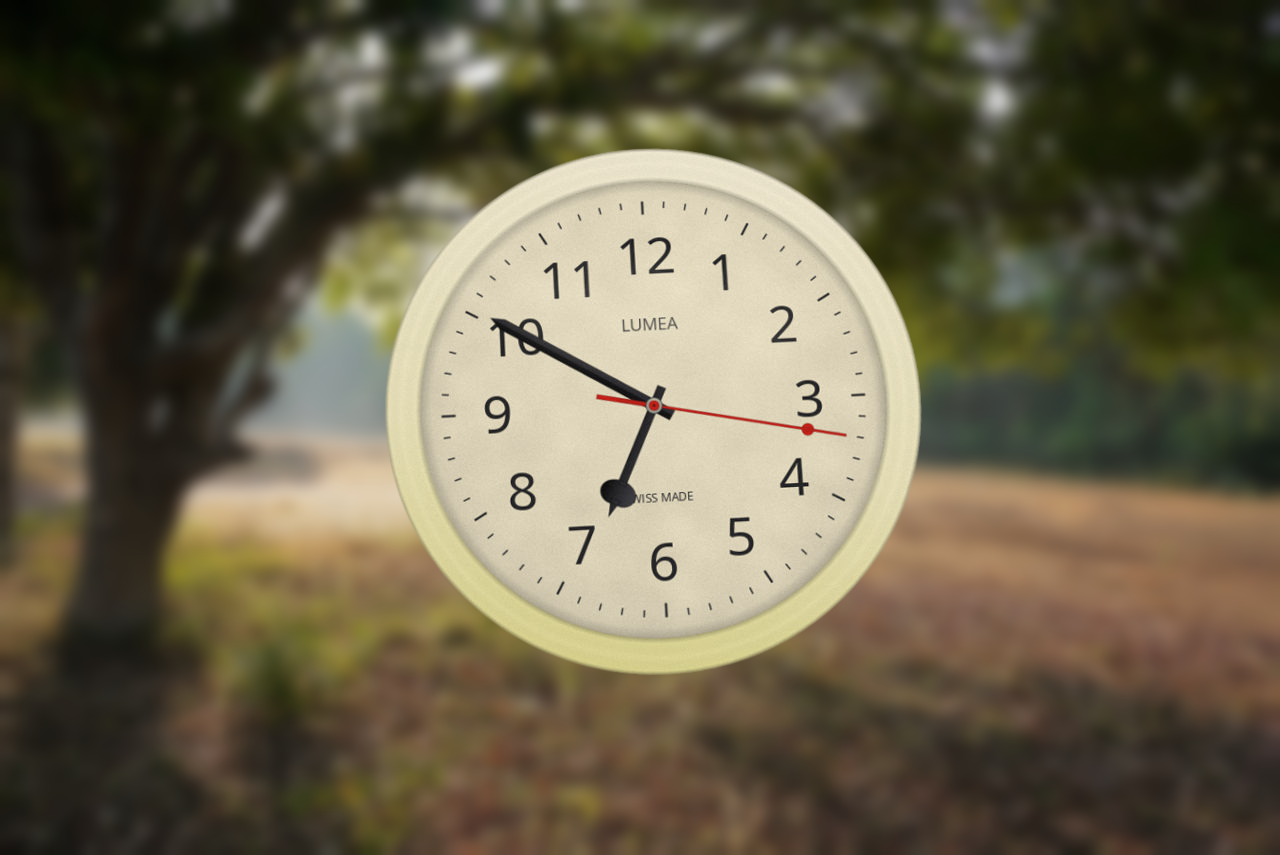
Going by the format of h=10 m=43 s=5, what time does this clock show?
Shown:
h=6 m=50 s=17
